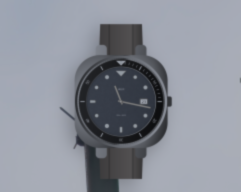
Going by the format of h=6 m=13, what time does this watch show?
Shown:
h=11 m=17
